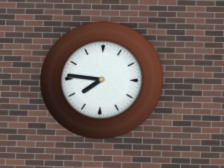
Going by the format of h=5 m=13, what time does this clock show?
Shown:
h=7 m=46
